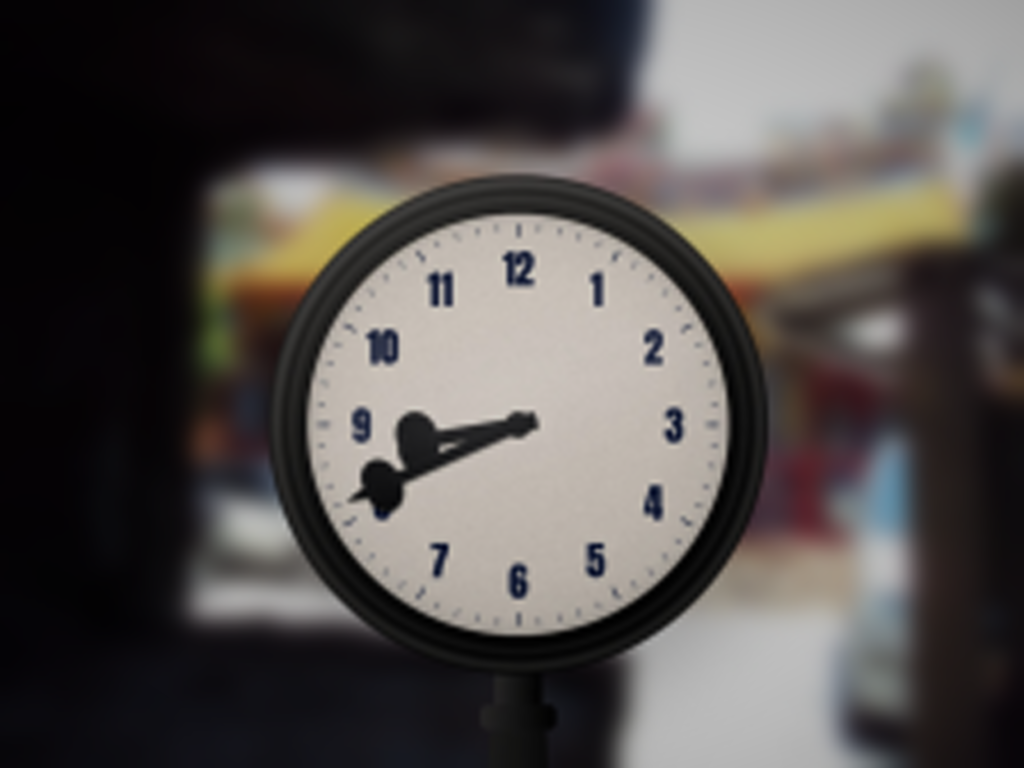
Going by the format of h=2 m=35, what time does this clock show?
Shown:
h=8 m=41
